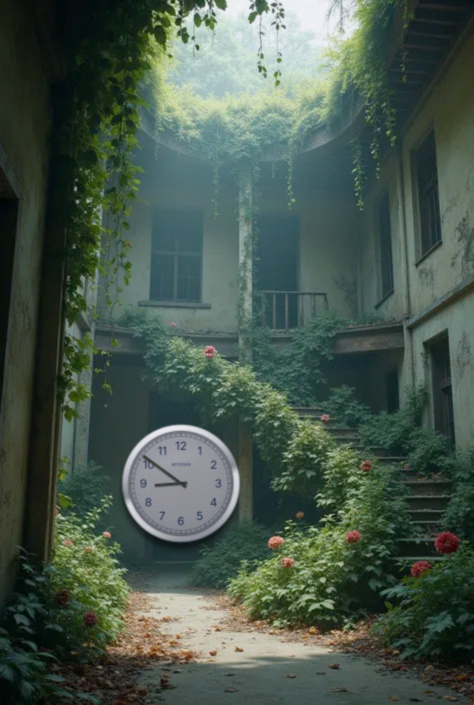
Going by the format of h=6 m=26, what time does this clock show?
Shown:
h=8 m=51
